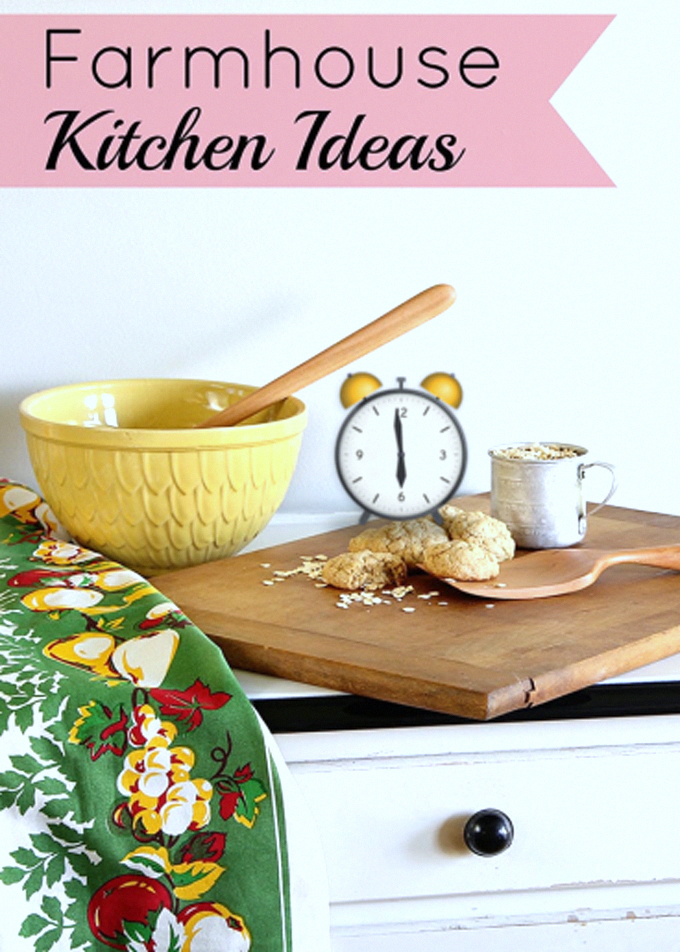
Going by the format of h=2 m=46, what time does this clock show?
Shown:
h=5 m=59
